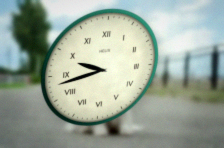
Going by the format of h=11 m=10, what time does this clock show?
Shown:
h=9 m=43
